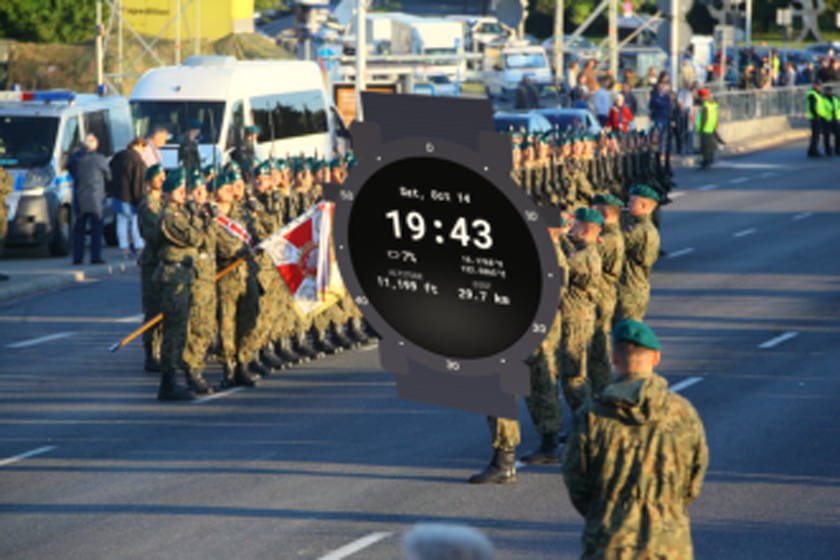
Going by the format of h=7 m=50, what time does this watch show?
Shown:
h=19 m=43
